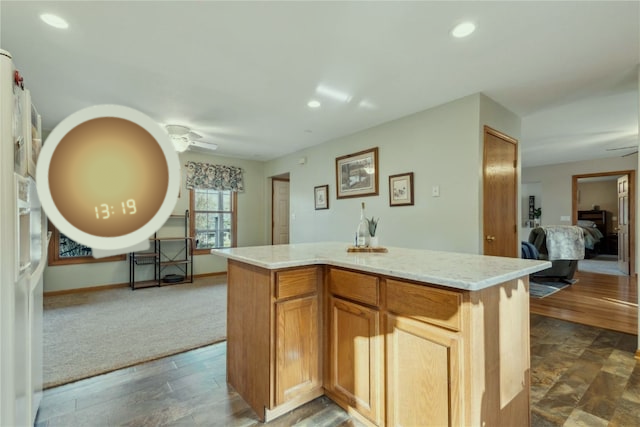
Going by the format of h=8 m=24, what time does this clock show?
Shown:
h=13 m=19
